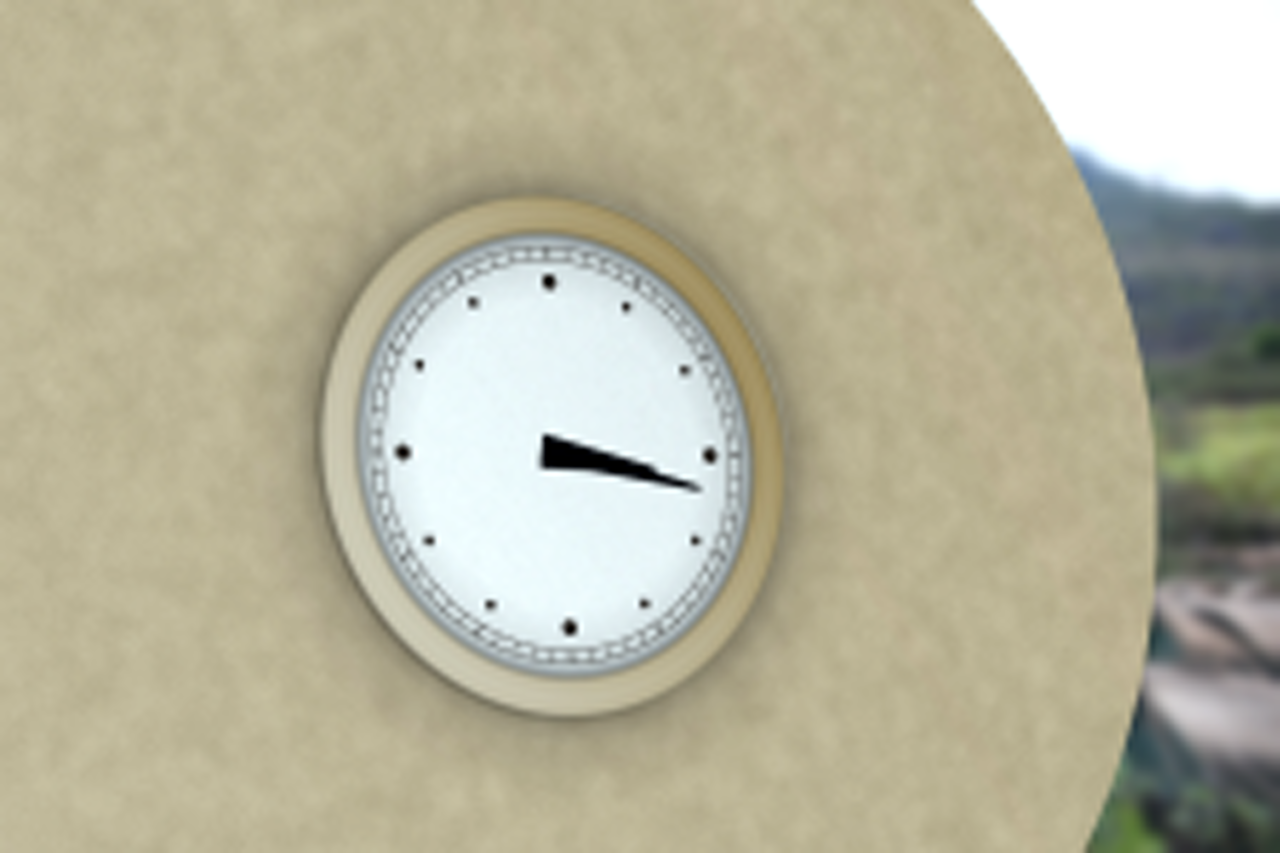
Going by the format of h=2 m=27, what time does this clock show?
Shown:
h=3 m=17
